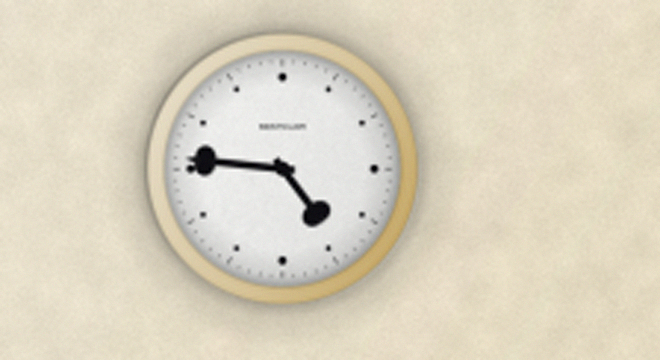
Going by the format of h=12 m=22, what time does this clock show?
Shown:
h=4 m=46
